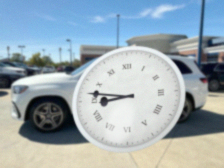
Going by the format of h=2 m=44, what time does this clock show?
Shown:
h=8 m=47
